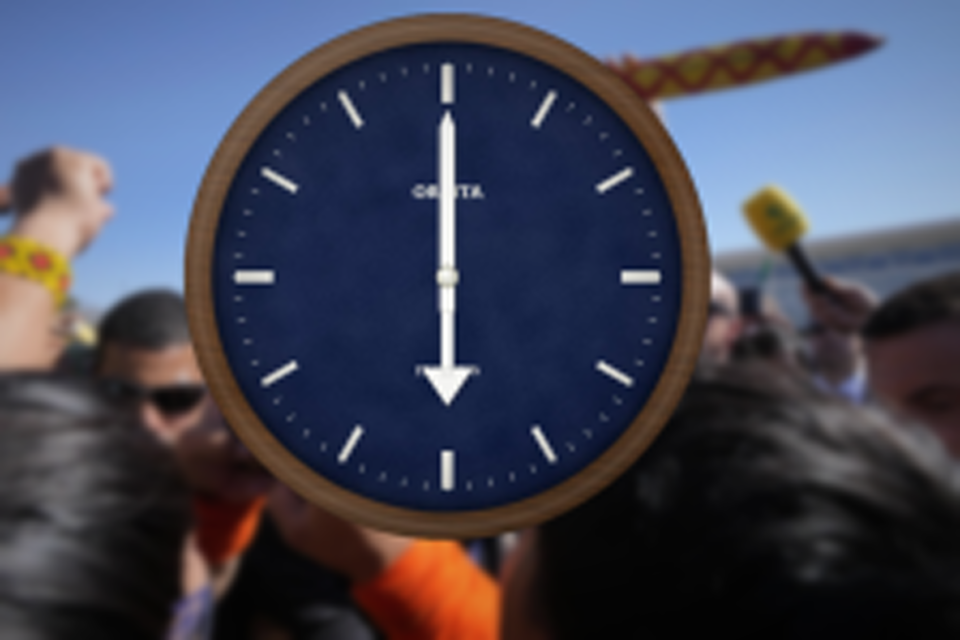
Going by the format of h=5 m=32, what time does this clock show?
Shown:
h=6 m=0
